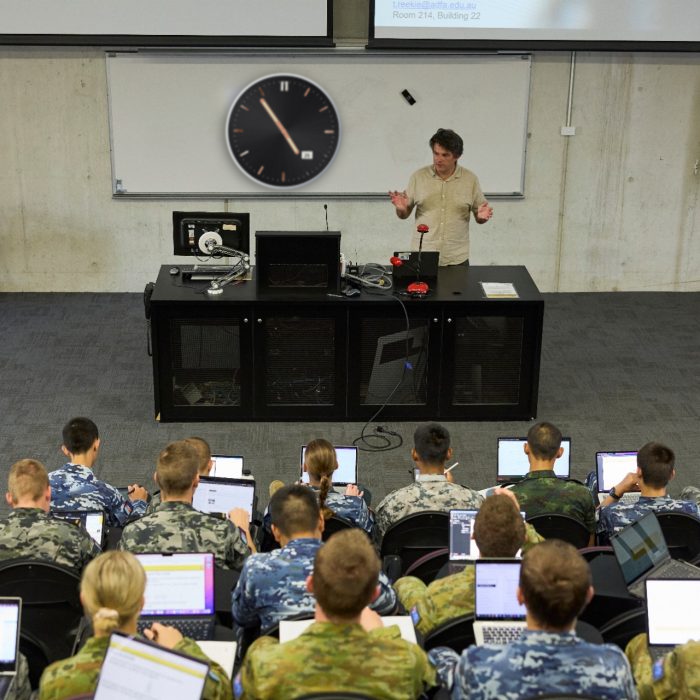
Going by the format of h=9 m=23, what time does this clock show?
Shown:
h=4 m=54
